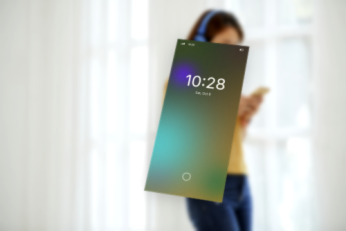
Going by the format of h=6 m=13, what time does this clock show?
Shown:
h=10 m=28
